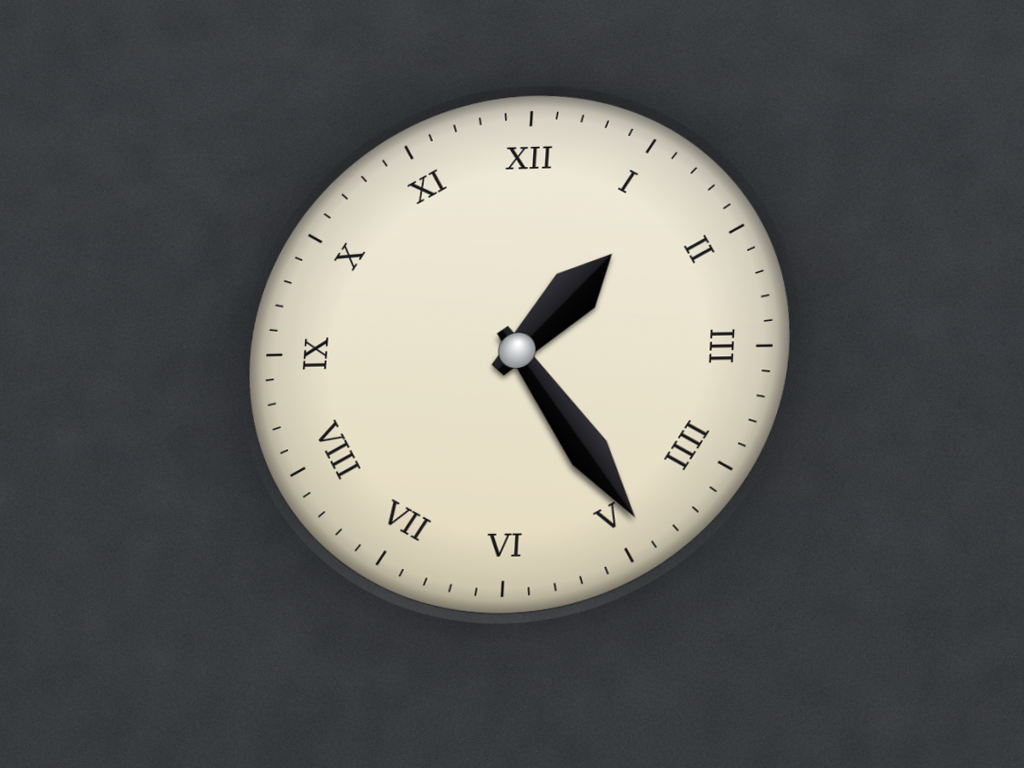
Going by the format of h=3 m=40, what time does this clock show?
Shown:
h=1 m=24
